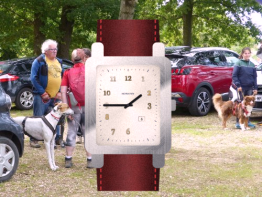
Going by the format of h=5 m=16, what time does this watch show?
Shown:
h=1 m=45
